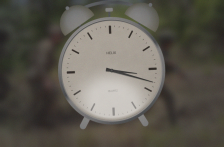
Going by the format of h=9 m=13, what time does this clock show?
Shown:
h=3 m=18
